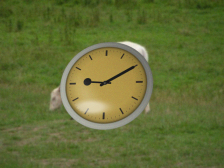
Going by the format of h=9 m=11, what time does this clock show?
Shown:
h=9 m=10
